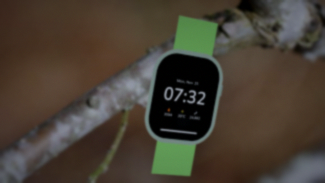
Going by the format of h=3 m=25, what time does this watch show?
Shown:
h=7 m=32
